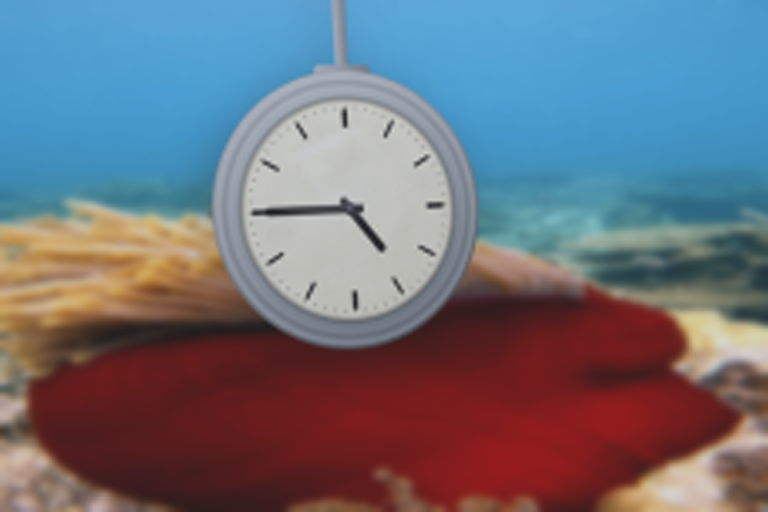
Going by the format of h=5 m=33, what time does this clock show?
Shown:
h=4 m=45
